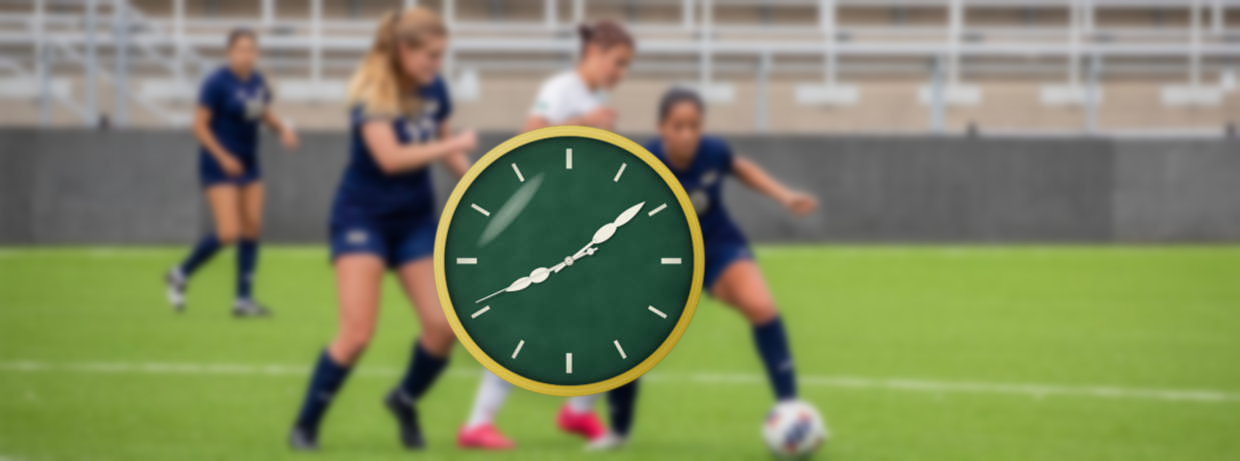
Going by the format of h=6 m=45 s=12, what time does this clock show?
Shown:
h=8 m=8 s=41
